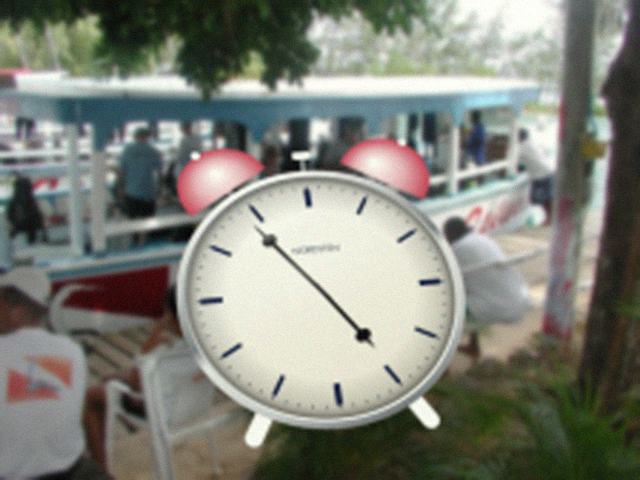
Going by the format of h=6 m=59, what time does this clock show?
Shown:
h=4 m=54
